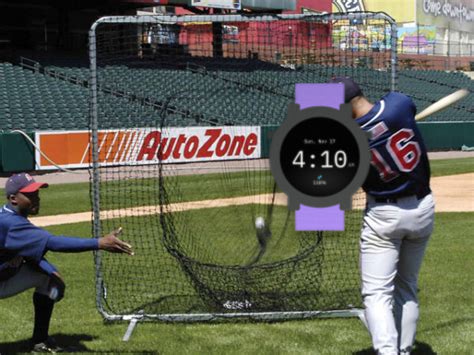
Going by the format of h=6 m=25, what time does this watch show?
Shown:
h=4 m=10
